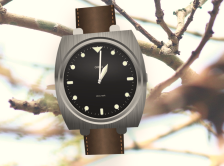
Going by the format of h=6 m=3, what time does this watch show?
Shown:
h=1 m=1
